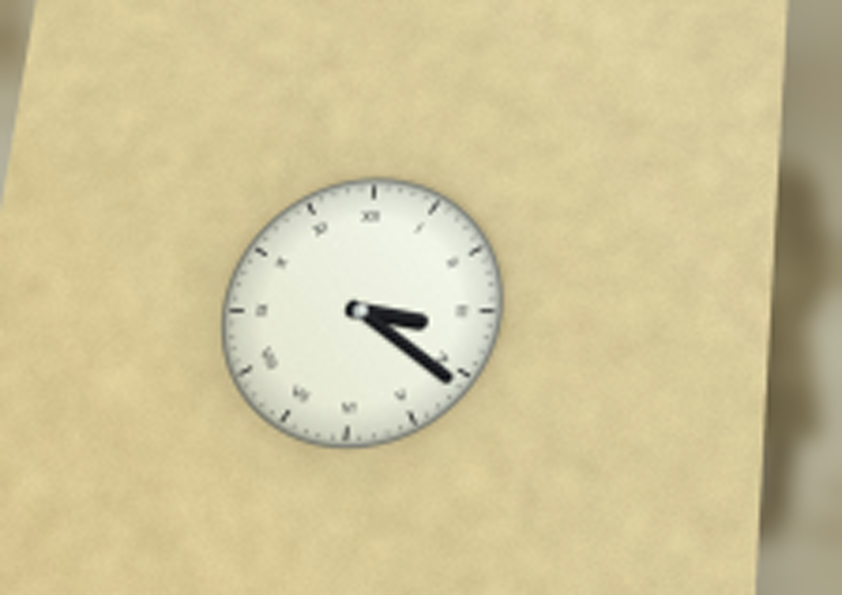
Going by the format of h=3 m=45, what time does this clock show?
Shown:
h=3 m=21
